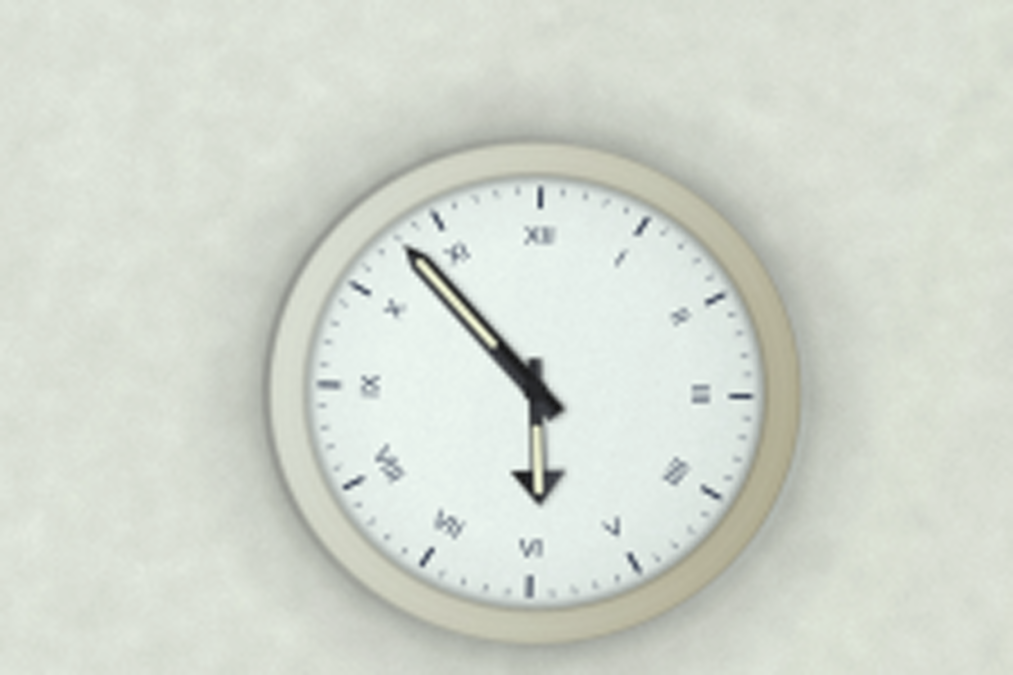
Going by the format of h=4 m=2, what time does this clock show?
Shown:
h=5 m=53
